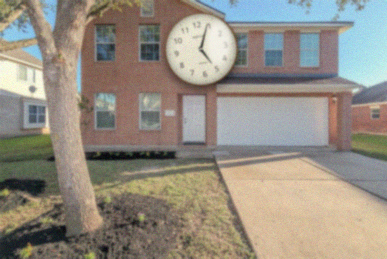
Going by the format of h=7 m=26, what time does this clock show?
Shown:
h=5 m=4
